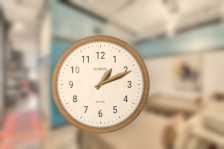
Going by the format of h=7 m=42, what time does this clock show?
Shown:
h=1 m=11
